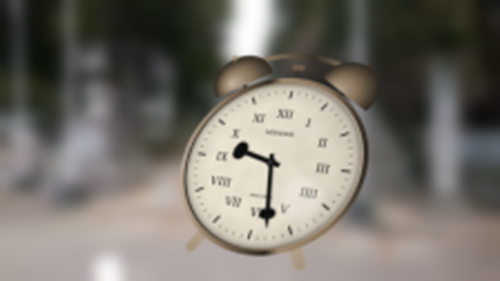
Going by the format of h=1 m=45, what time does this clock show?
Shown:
h=9 m=28
